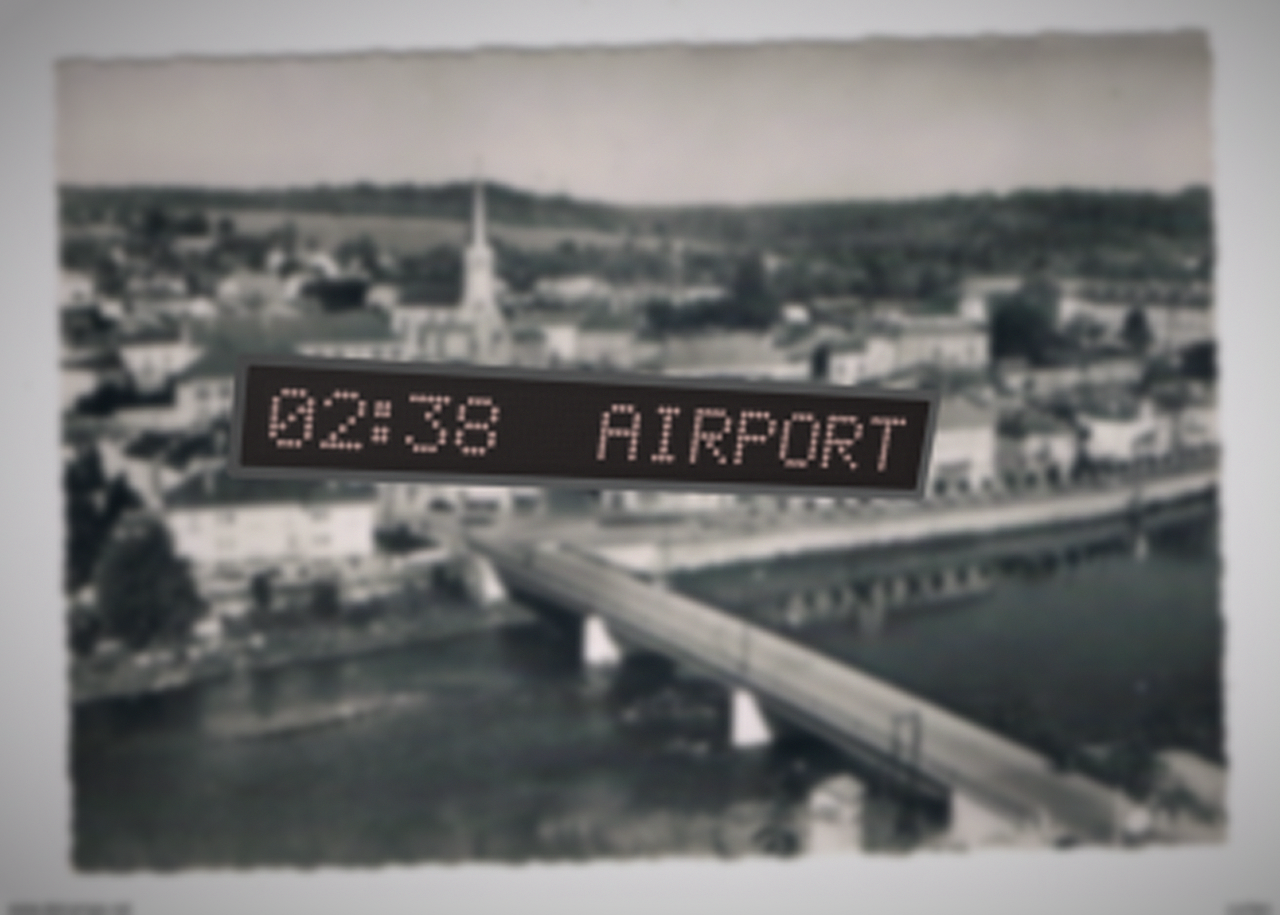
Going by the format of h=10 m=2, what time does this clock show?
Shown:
h=2 m=38
